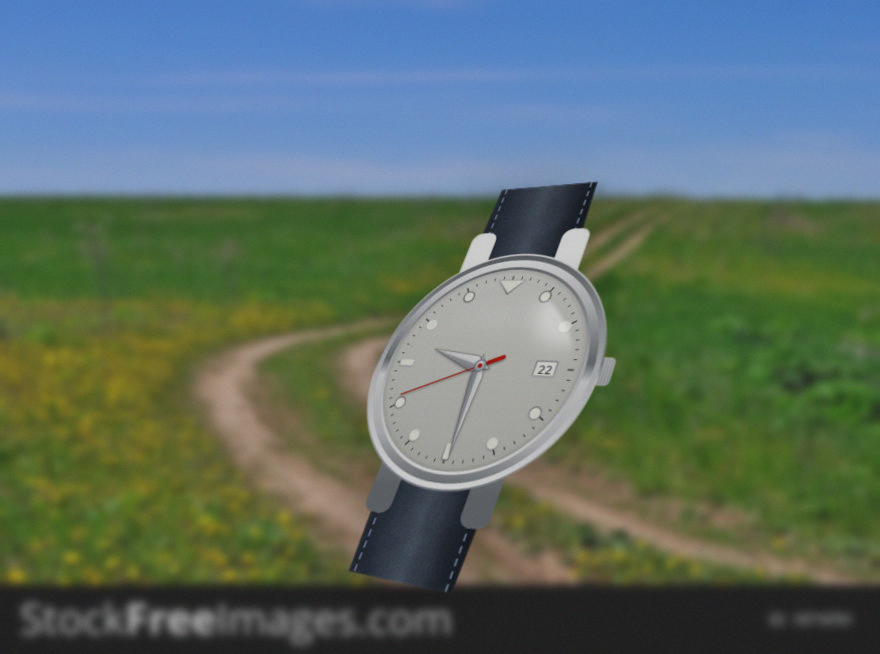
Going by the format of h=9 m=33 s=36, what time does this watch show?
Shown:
h=9 m=29 s=41
